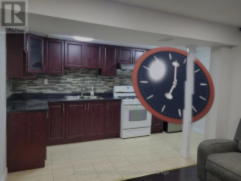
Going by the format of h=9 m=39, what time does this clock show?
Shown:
h=7 m=2
